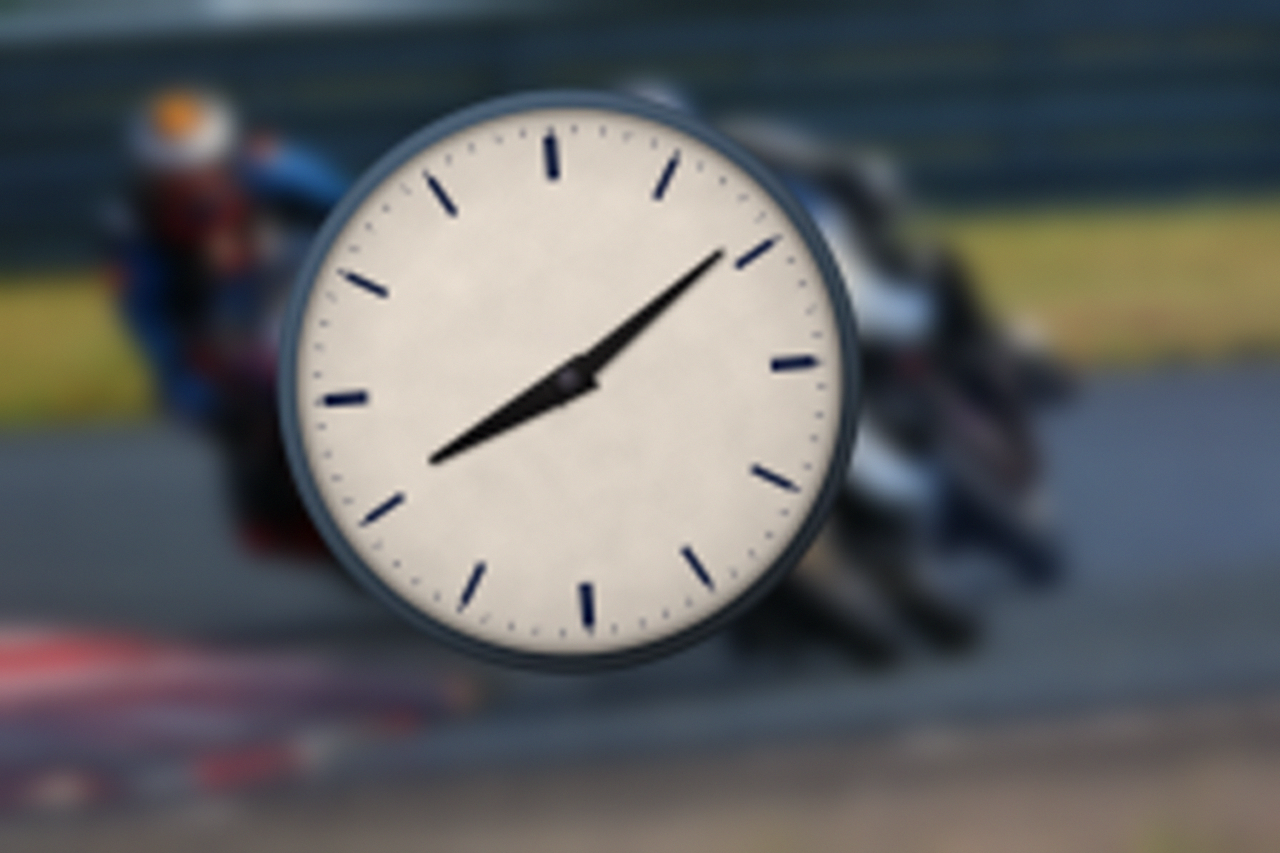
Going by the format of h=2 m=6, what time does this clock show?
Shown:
h=8 m=9
